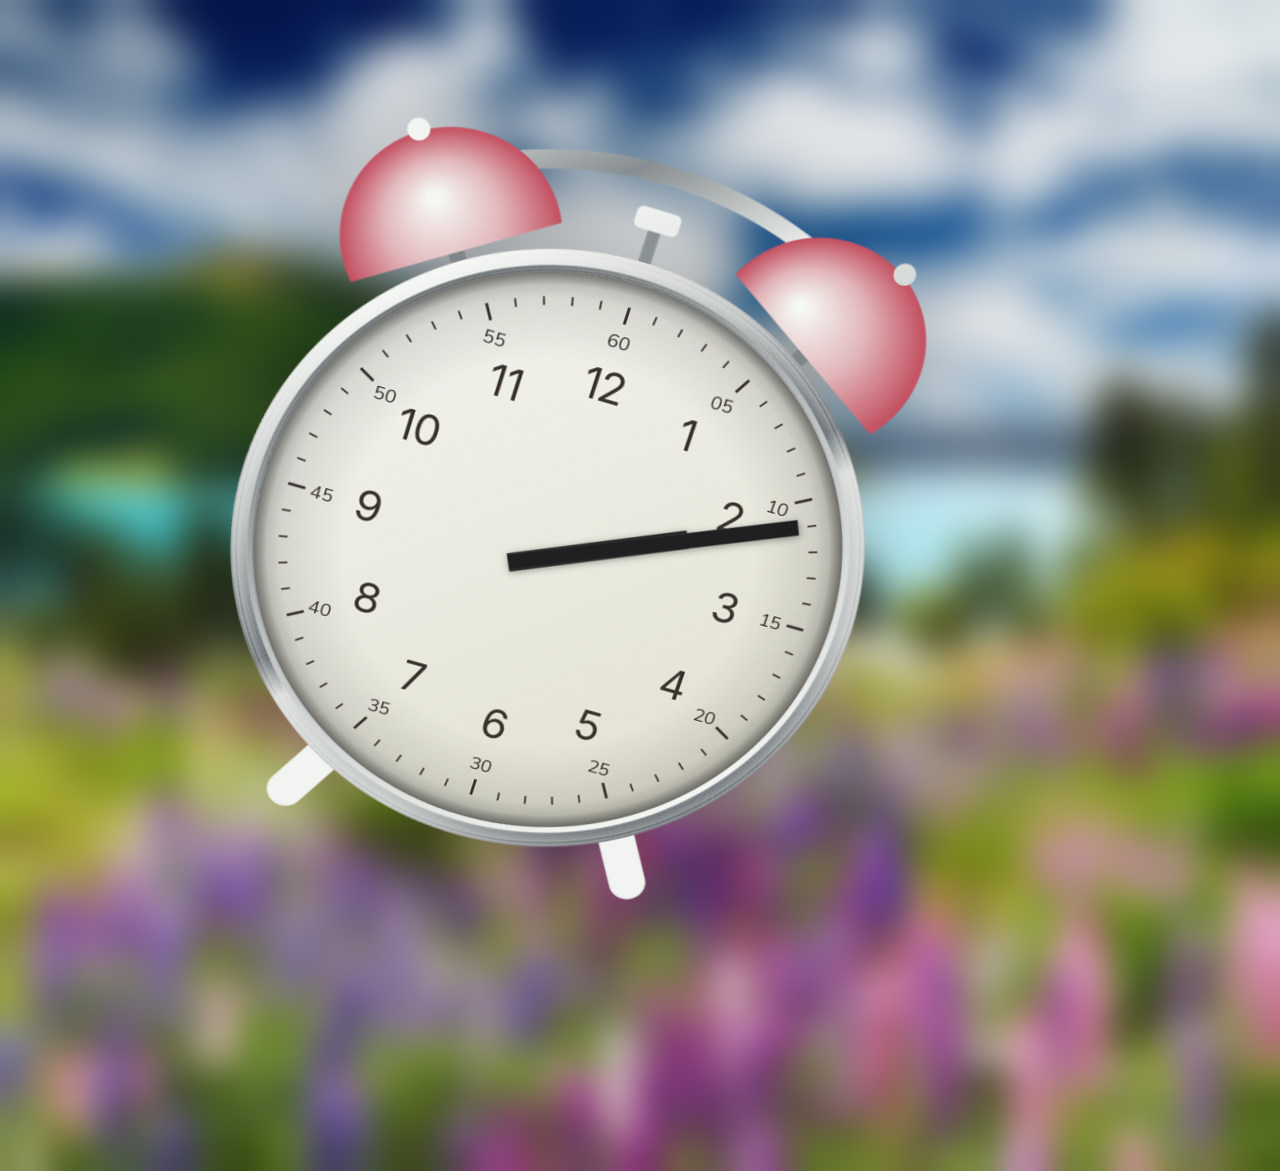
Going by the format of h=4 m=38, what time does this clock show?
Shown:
h=2 m=11
